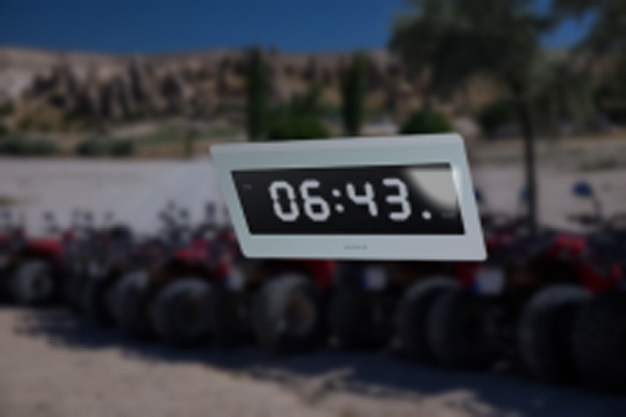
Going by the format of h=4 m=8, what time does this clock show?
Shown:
h=6 m=43
